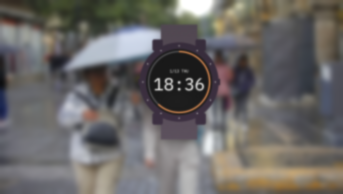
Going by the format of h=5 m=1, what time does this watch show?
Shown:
h=18 m=36
